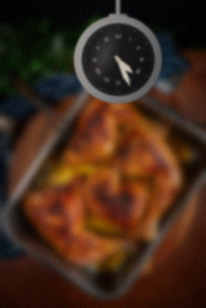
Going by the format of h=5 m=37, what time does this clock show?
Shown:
h=4 m=26
